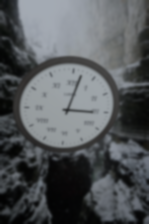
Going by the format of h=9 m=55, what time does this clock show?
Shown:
h=3 m=2
